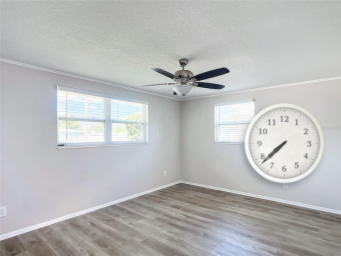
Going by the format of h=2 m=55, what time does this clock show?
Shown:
h=7 m=38
